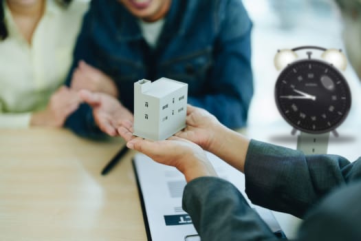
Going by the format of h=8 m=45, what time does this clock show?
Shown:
h=9 m=45
